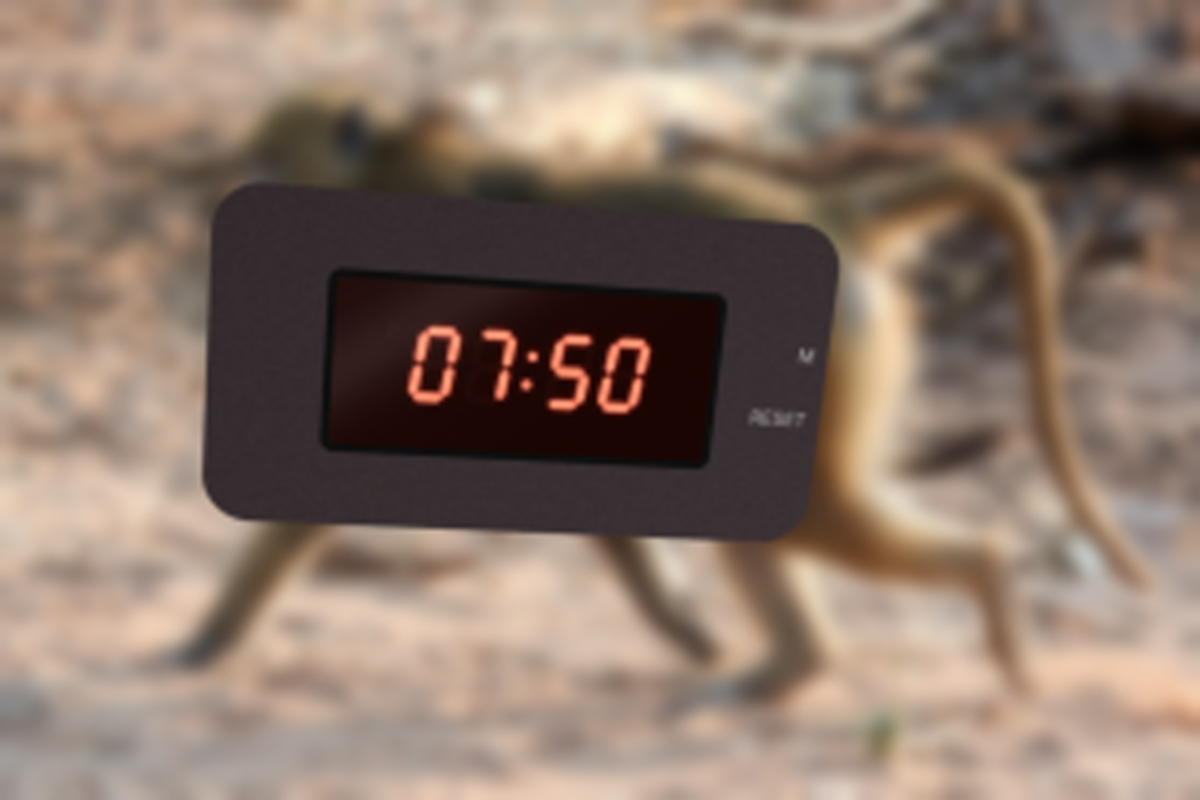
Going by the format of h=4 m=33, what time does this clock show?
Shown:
h=7 m=50
